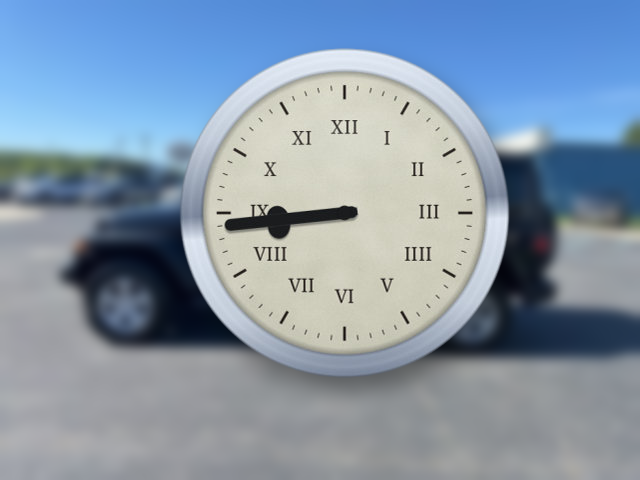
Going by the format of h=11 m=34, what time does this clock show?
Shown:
h=8 m=44
